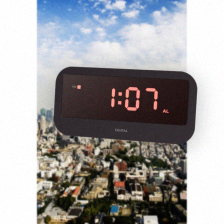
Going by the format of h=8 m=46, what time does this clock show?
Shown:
h=1 m=7
